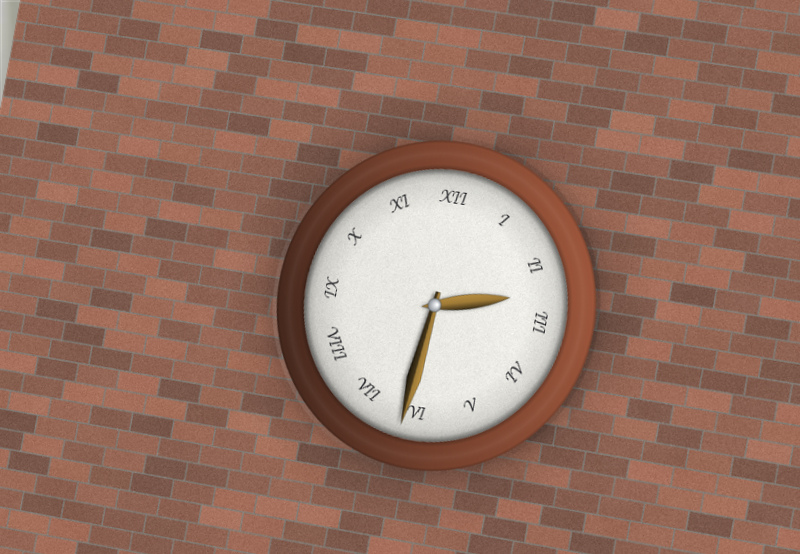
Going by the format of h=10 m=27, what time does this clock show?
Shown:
h=2 m=31
